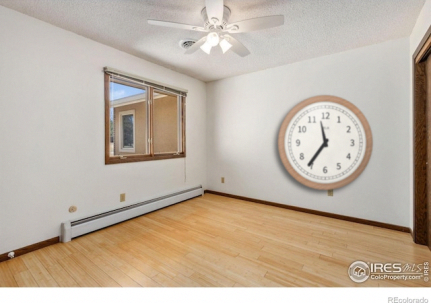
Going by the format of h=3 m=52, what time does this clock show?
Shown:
h=11 m=36
